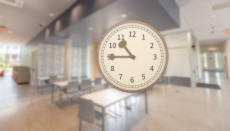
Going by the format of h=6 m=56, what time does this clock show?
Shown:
h=10 m=45
